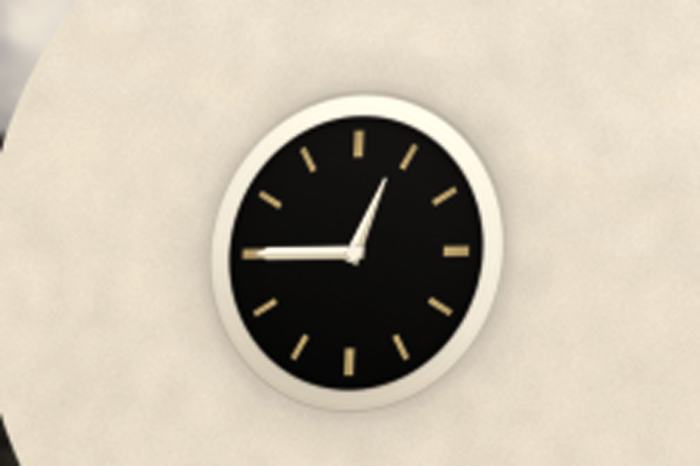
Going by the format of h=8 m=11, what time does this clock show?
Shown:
h=12 m=45
